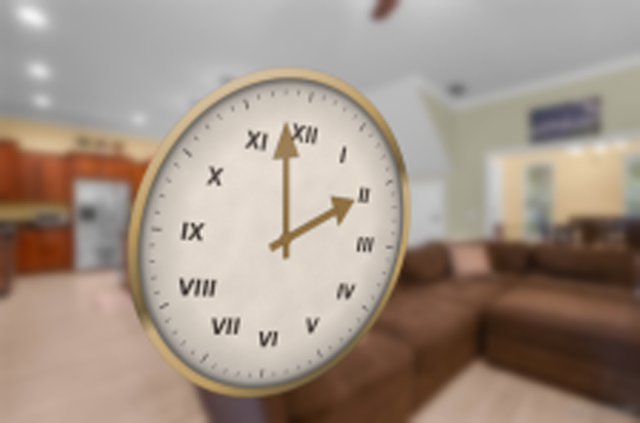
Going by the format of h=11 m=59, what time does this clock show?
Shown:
h=1 m=58
